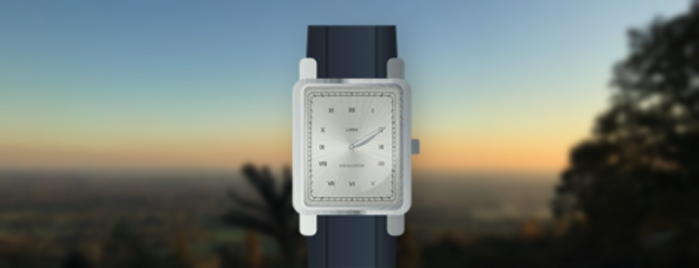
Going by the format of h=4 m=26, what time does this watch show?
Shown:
h=2 m=10
